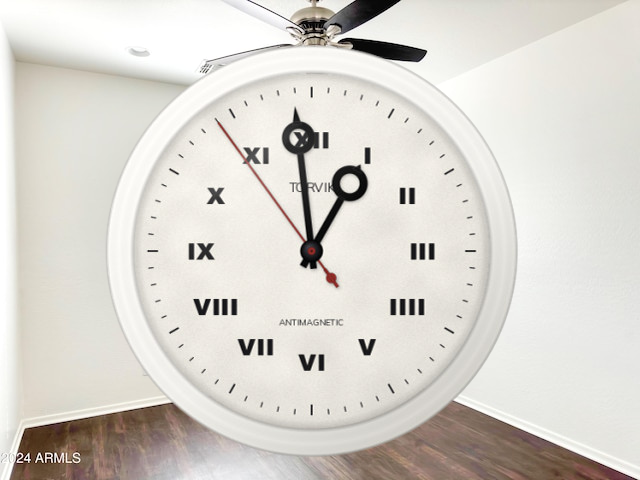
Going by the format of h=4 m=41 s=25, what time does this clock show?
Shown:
h=12 m=58 s=54
